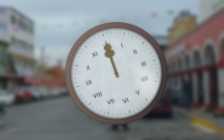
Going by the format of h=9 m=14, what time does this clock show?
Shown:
h=12 m=0
